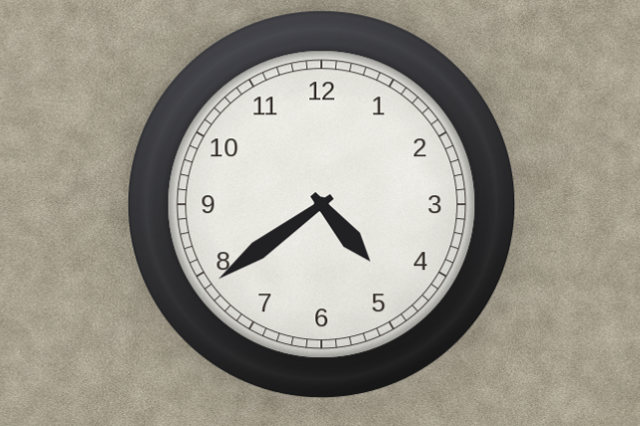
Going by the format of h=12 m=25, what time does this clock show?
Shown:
h=4 m=39
